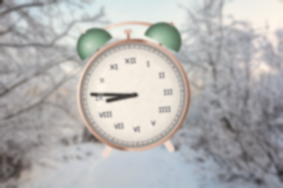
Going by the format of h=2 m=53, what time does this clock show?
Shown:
h=8 m=46
